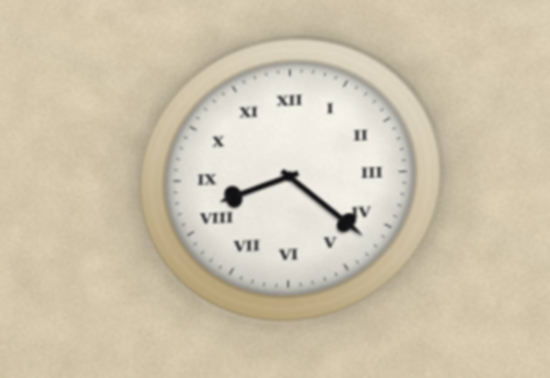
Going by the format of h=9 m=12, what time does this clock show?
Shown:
h=8 m=22
